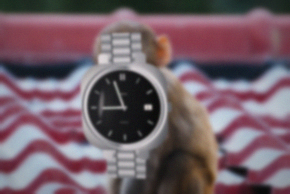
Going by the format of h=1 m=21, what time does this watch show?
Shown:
h=8 m=57
